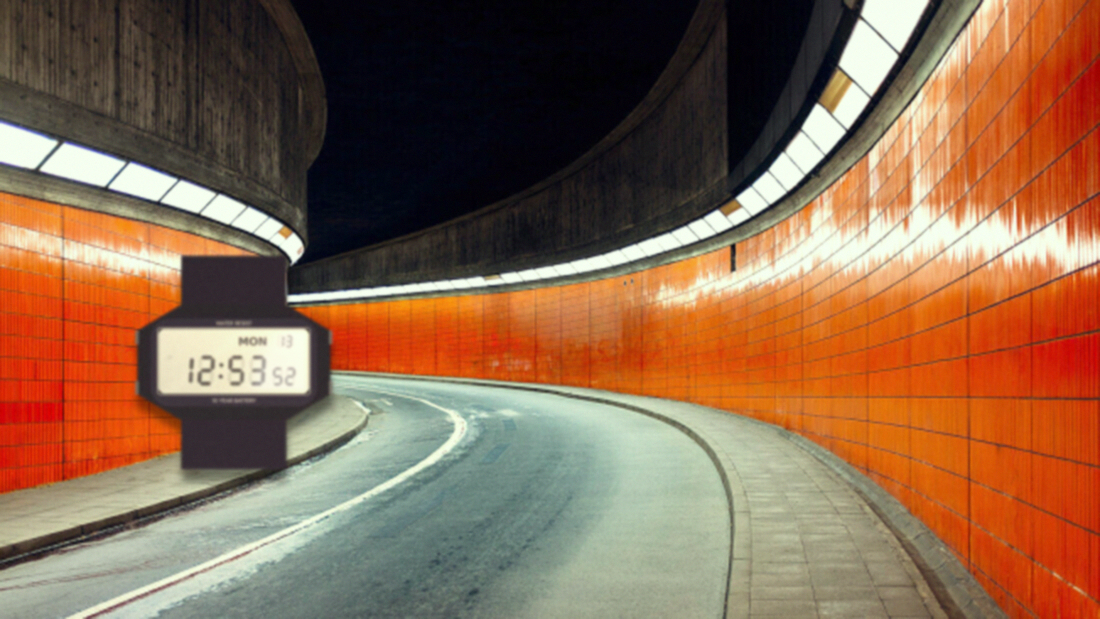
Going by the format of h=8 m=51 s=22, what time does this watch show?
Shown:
h=12 m=53 s=52
